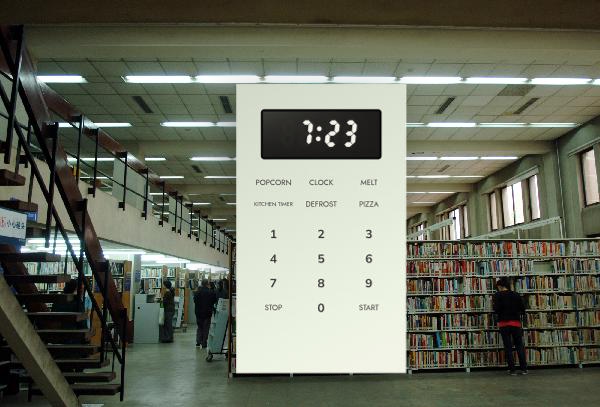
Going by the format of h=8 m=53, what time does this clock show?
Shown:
h=7 m=23
